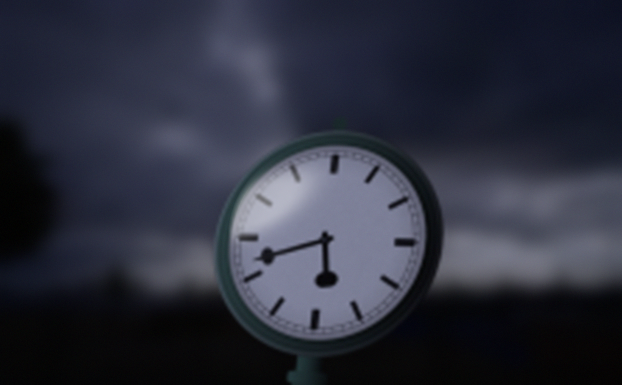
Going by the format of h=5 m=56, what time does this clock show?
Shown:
h=5 m=42
